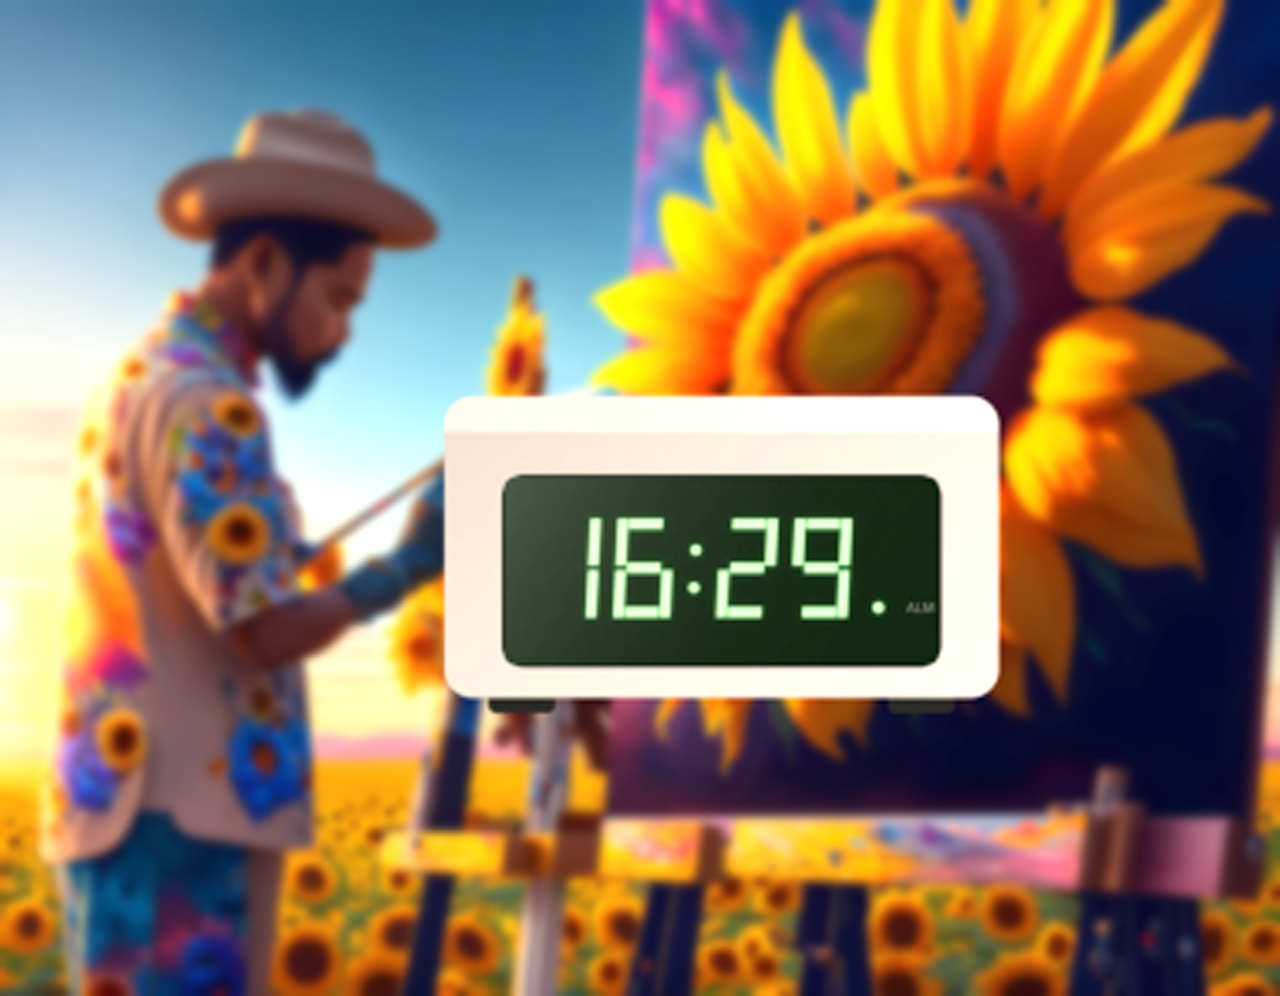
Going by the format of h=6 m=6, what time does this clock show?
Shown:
h=16 m=29
